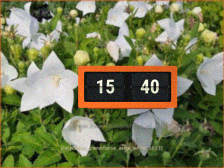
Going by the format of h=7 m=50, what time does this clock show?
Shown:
h=15 m=40
